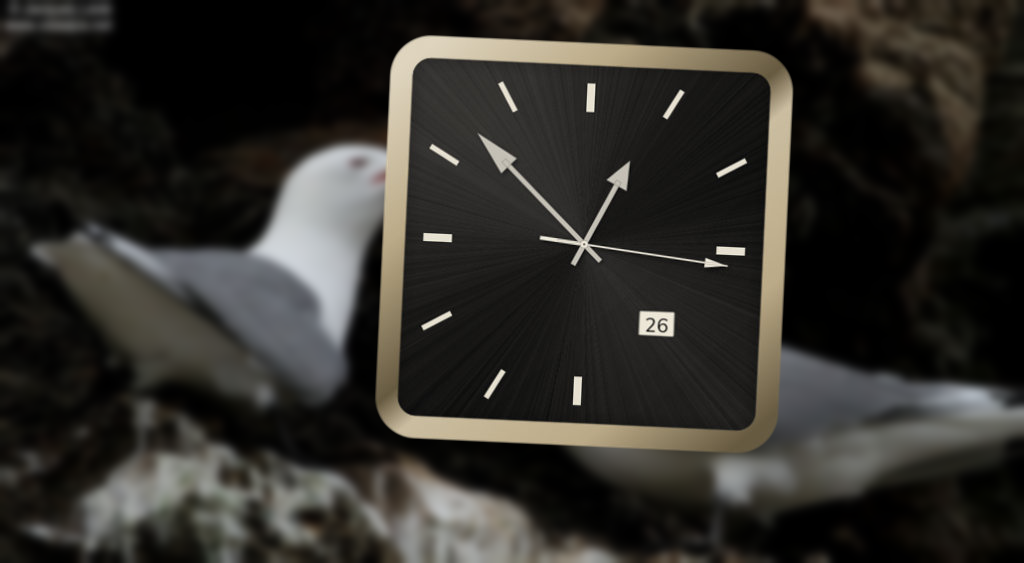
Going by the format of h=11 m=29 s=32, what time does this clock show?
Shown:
h=12 m=52 s=16
